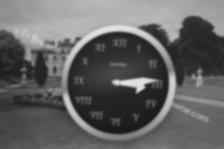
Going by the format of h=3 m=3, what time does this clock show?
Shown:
h=3 m=14
